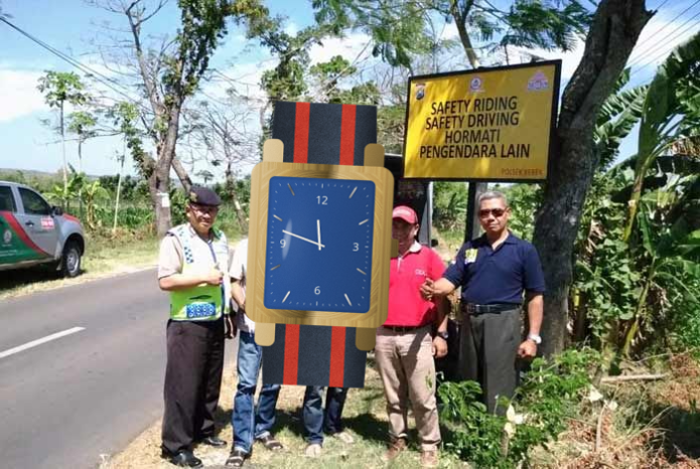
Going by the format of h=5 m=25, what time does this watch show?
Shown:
h=11 m=48
